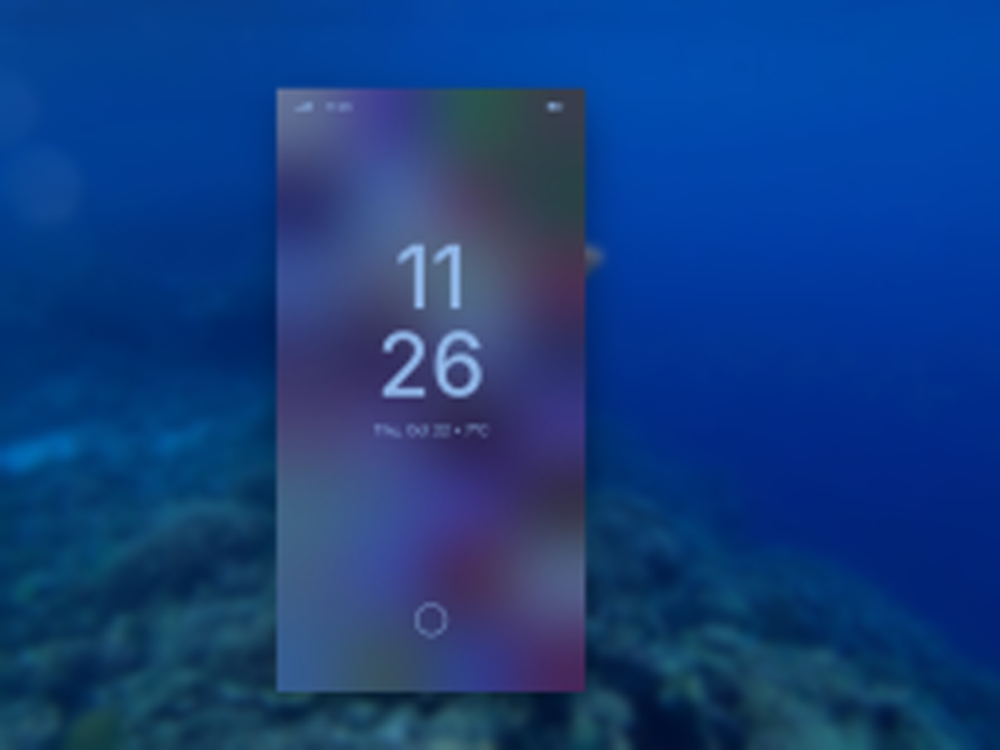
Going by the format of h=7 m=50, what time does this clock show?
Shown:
h=11 m=26
